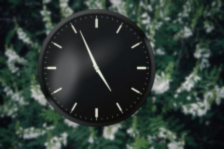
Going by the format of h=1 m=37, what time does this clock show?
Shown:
h=4 m=56
